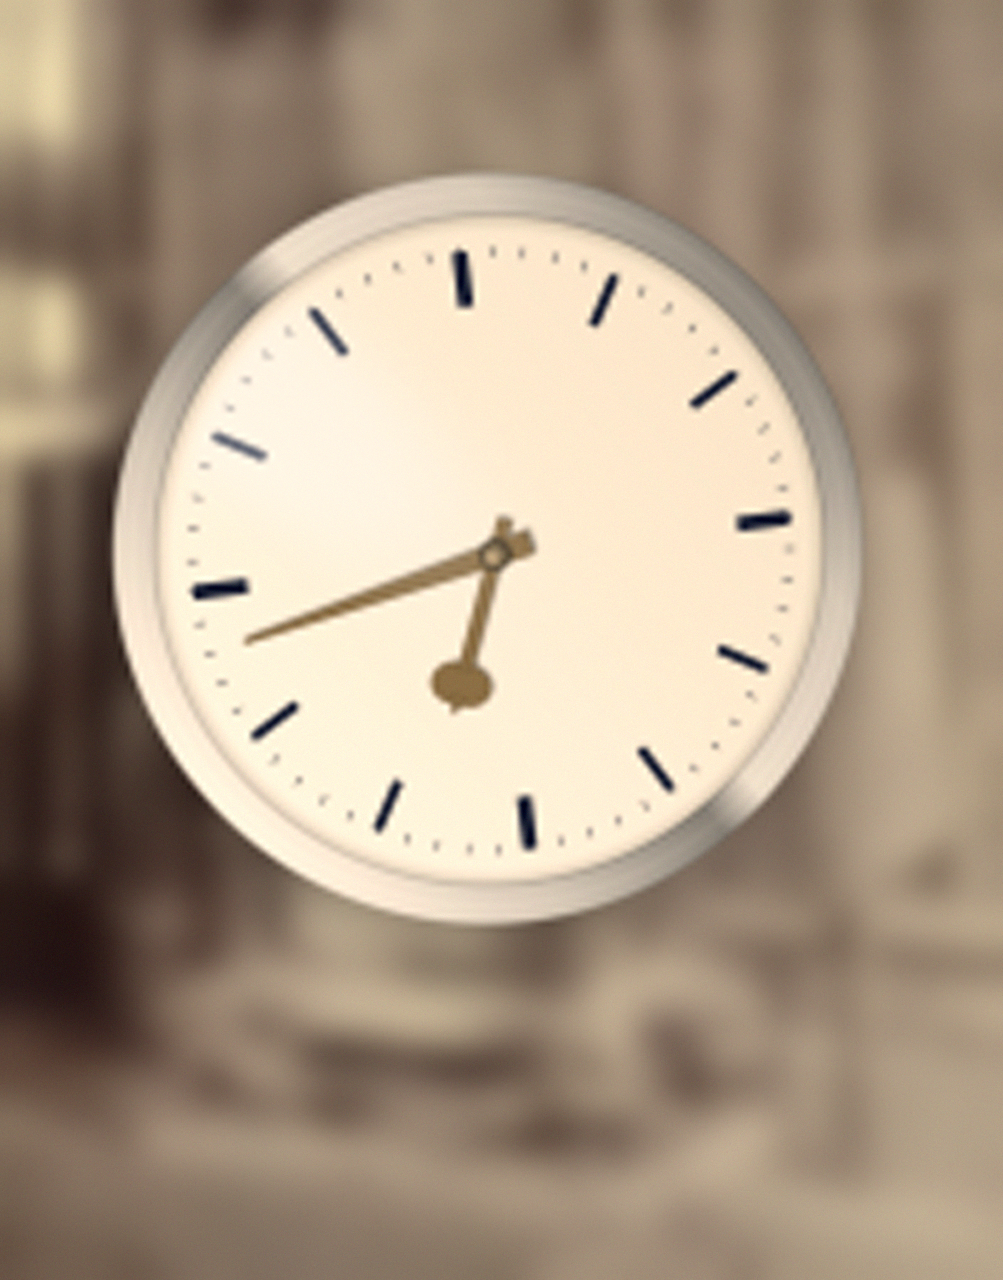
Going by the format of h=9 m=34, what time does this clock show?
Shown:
h=6 m=43
